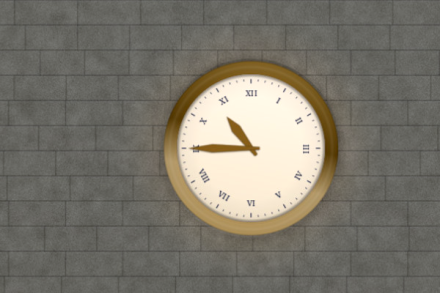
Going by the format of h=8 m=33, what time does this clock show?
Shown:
h=10 m=45
